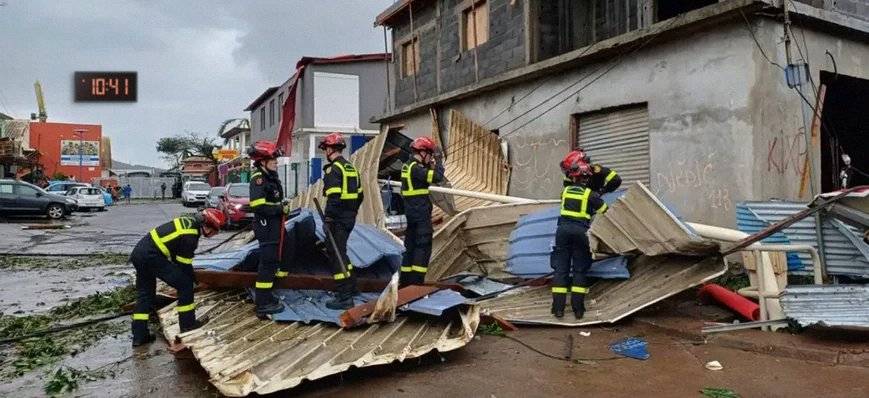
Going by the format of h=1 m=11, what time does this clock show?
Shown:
h=10 m=41
